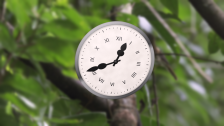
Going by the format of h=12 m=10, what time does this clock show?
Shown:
h=12 m=41
